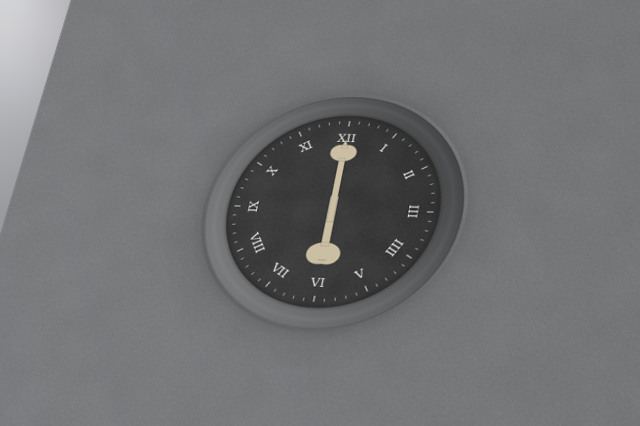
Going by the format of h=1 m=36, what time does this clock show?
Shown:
h=6 m=0
